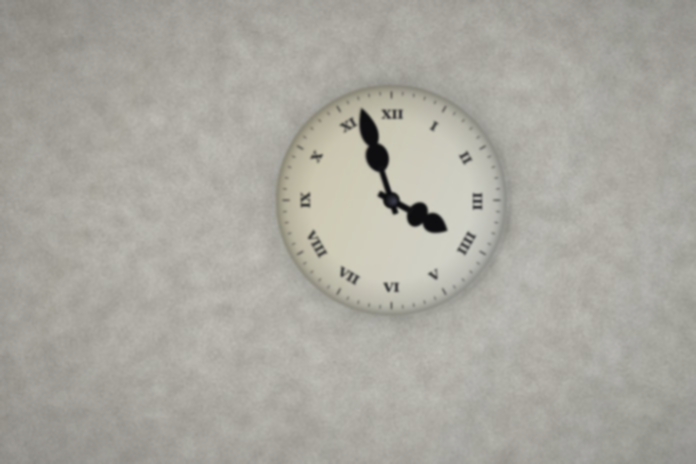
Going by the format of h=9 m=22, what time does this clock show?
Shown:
h=3 m=57
